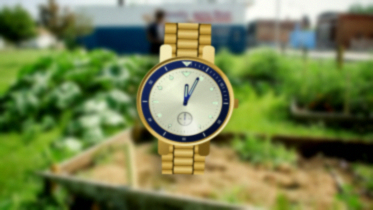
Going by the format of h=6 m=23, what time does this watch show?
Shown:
h=12 m=4
